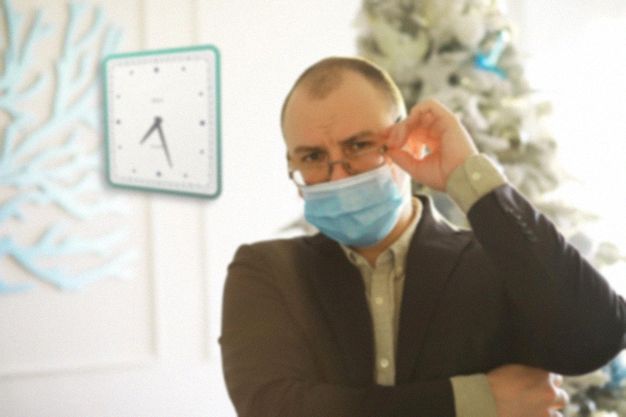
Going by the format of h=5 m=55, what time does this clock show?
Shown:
h=7 m=27
